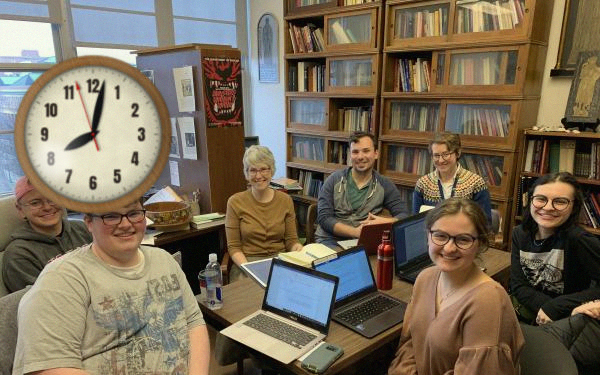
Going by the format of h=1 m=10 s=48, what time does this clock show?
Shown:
h=8 m=1 s=57
